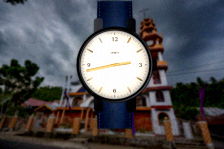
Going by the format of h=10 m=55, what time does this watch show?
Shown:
h=2 m=43
